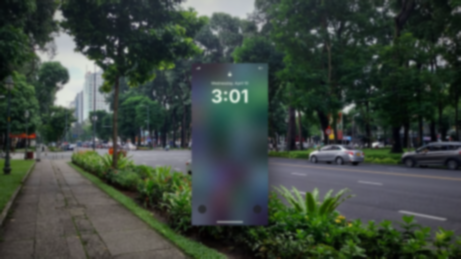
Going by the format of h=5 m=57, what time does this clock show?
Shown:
h=3 m=1
